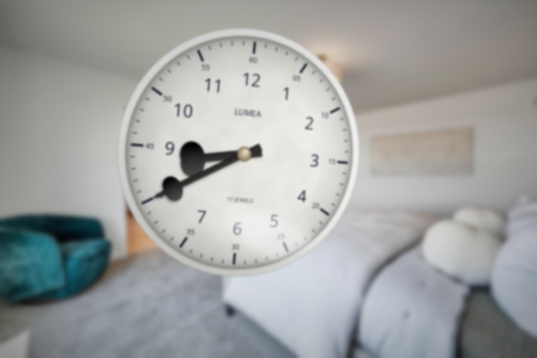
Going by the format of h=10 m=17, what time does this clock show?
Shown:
h=8 m=40
